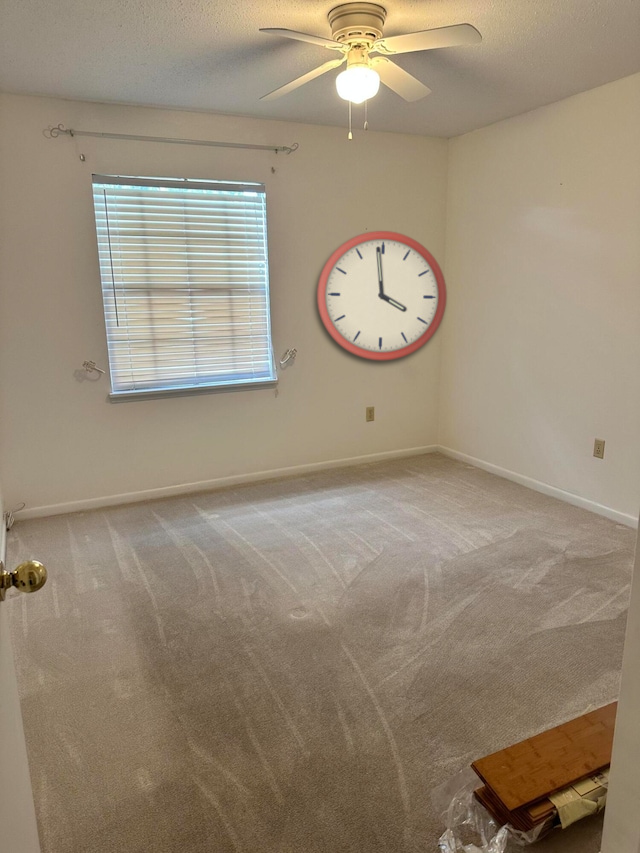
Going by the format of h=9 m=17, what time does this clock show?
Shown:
h=3 m=59
